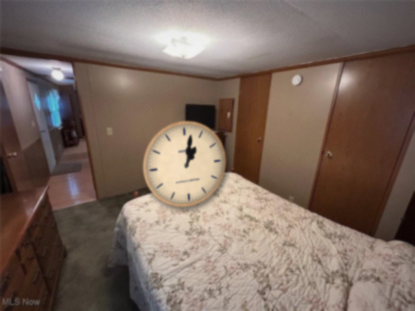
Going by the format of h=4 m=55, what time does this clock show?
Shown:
h=1 m=2
